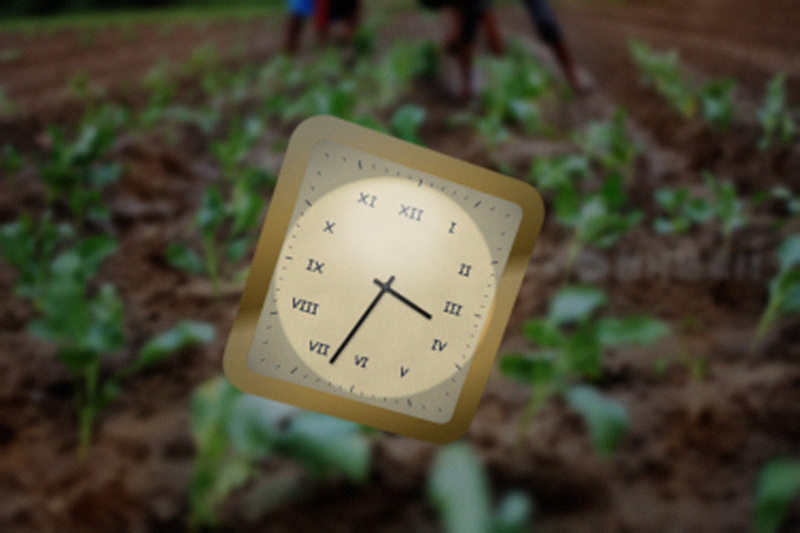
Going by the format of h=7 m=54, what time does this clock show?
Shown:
h=3 m=33
